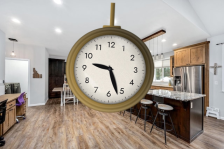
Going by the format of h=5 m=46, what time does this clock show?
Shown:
h=9 m=27
